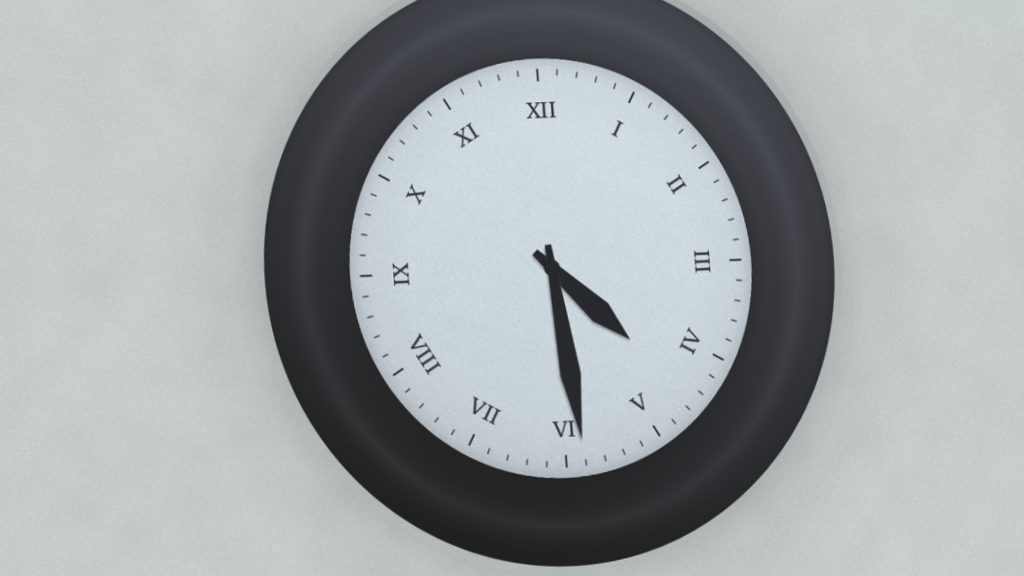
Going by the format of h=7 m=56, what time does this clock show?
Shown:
h=4 m=29
